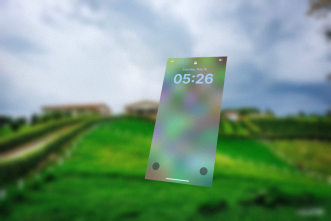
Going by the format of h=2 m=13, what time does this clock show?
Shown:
h=5 m=26
